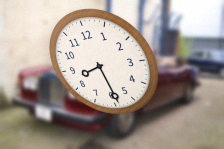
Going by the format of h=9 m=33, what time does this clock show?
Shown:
h=8 m=29
